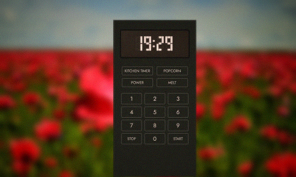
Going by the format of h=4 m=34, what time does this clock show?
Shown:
h=19 m=29
